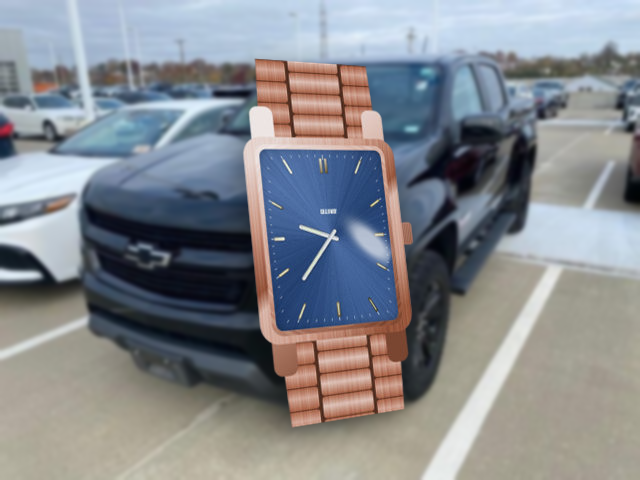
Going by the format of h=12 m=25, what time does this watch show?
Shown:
h=9 m=37
